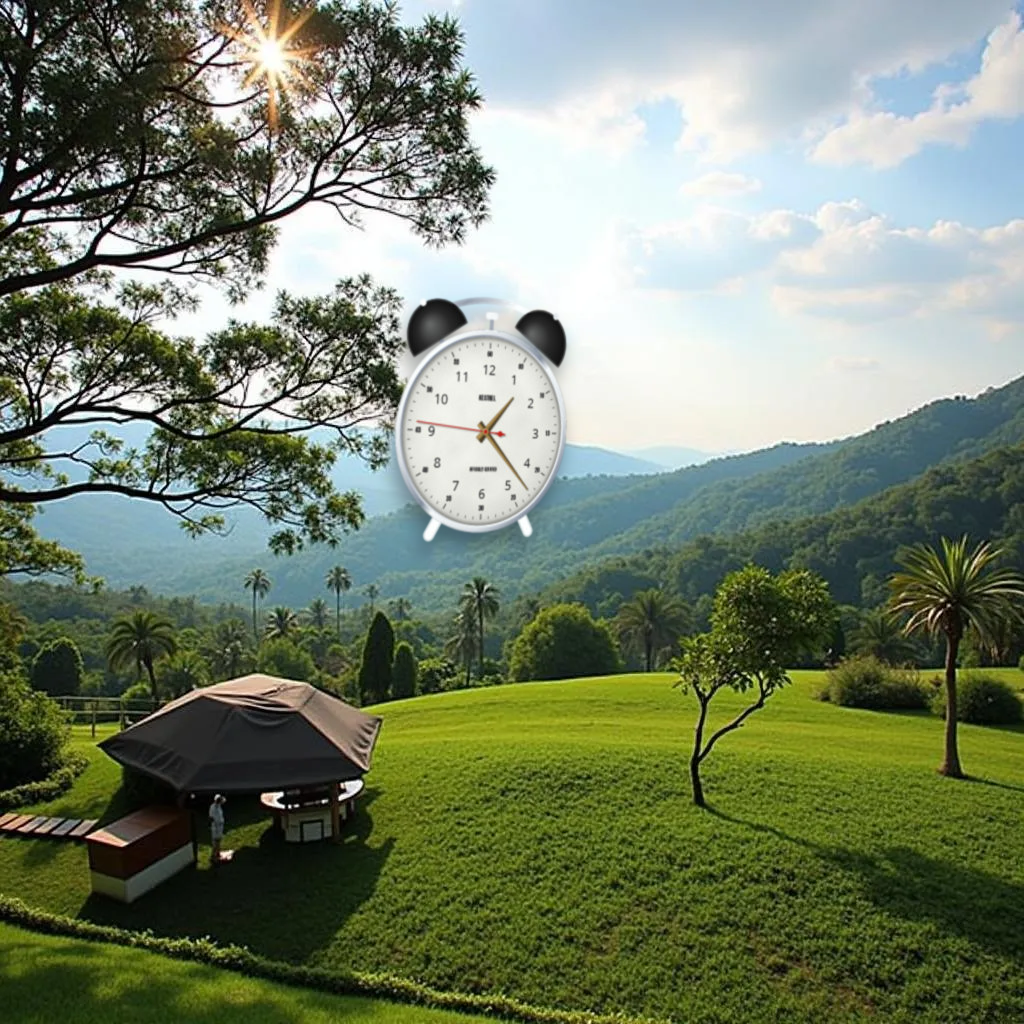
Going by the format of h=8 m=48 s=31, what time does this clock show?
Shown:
h=1 m=22 s=46
